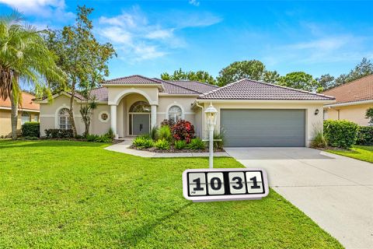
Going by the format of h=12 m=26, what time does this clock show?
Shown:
h=10 m=31
